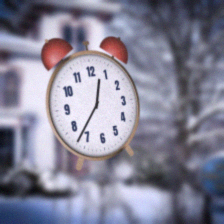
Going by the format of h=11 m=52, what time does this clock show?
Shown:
h=12 m=37
